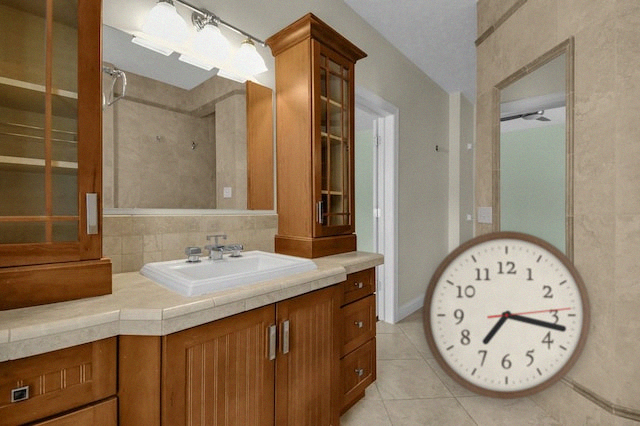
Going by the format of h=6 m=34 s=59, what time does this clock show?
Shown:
h=7 m=17 s=14
